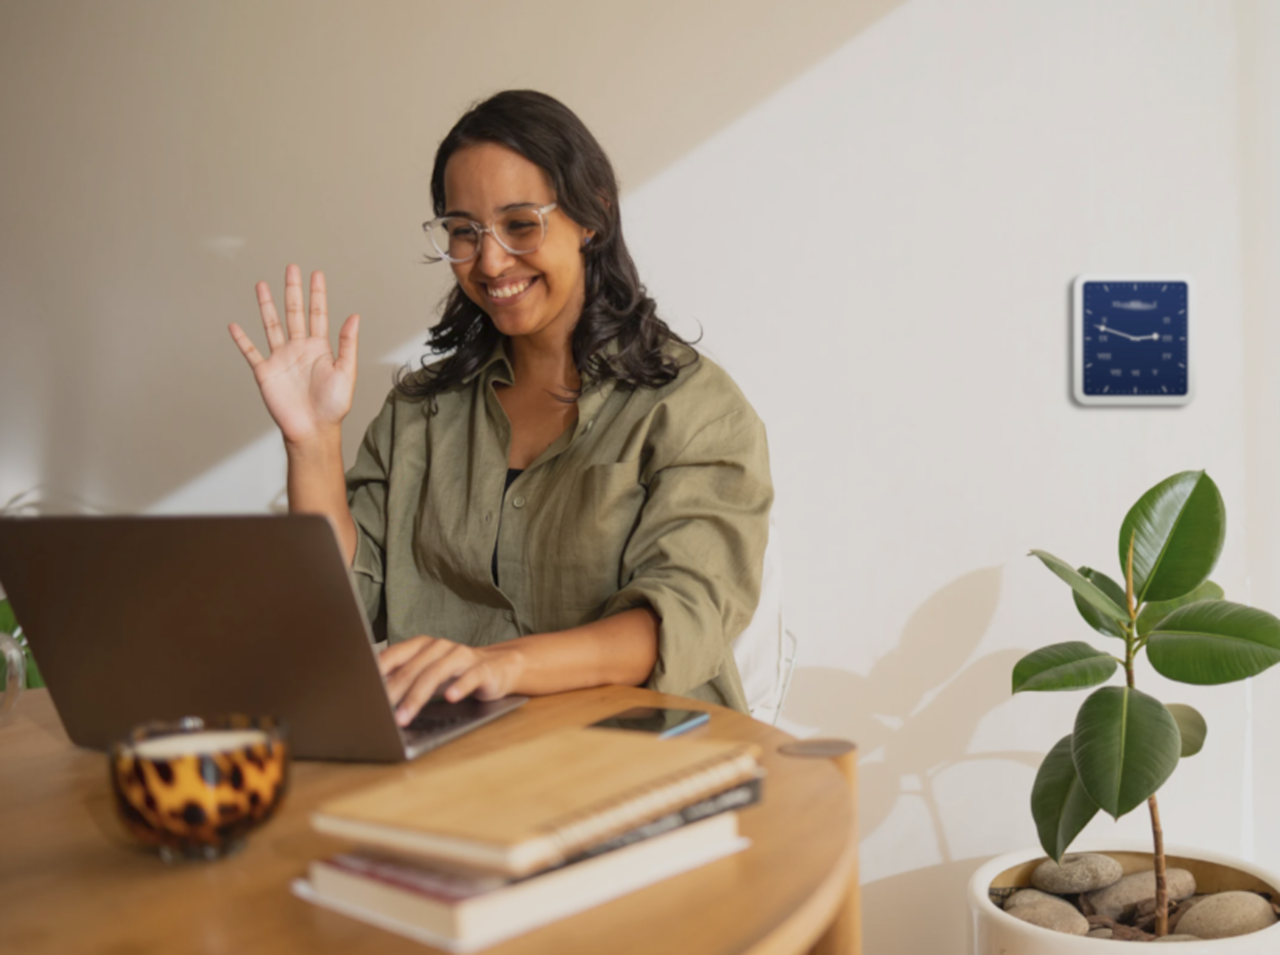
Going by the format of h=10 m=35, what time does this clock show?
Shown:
h=2 m=48
